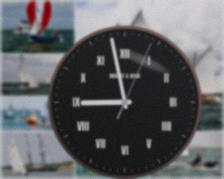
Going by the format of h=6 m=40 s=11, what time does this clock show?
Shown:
h=8 m=58 s=4
